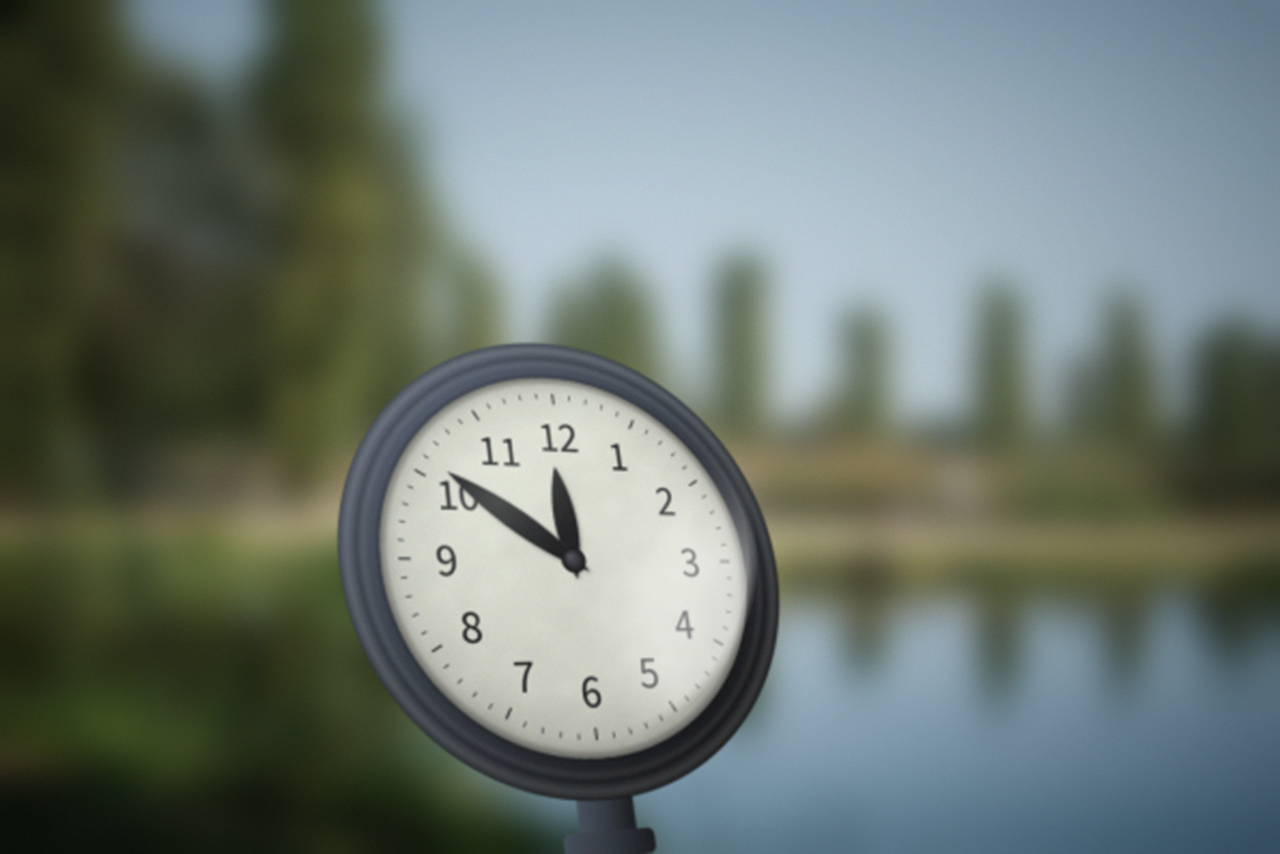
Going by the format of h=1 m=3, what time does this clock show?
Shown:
h=11 m=51
